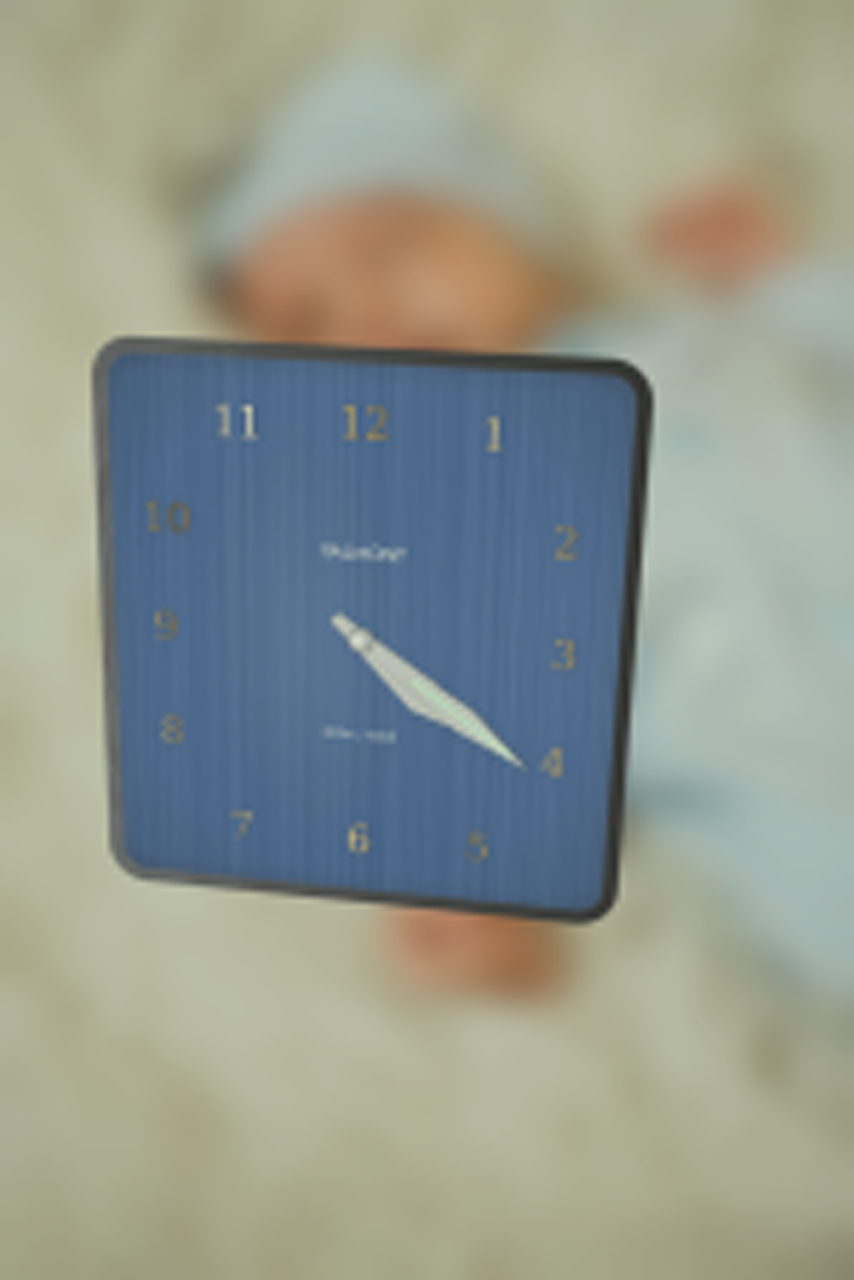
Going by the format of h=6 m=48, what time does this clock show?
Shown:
h=4 m=21
